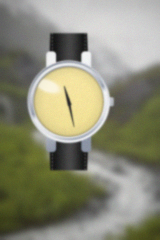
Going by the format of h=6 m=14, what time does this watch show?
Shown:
h=11 m=28
